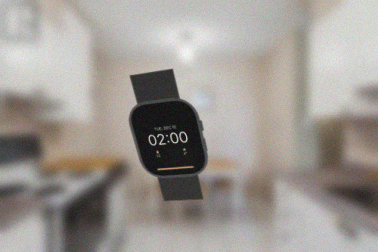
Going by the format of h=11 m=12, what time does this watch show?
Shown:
h=2 m=0
